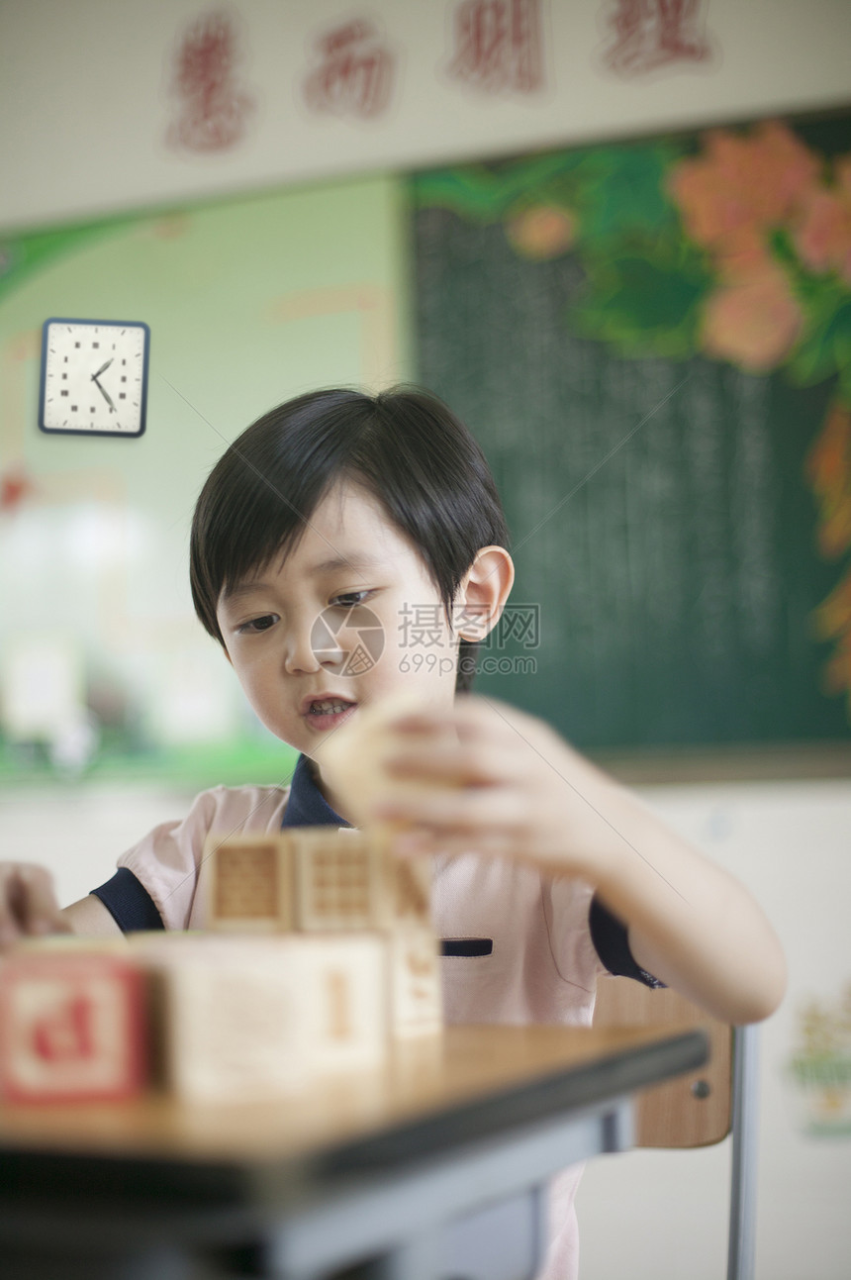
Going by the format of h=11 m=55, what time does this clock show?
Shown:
h=1 m=24
